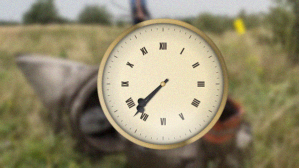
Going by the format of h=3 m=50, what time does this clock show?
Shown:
h=7 m=37
